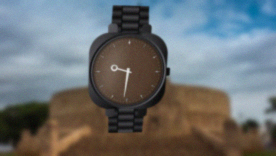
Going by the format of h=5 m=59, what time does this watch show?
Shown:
h=9 m=31
